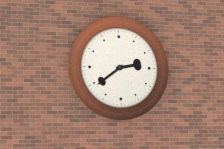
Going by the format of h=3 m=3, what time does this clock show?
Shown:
h=2 m=39
